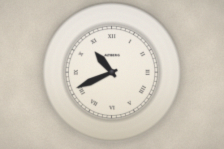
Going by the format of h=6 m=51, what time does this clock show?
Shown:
h=10 m=41
